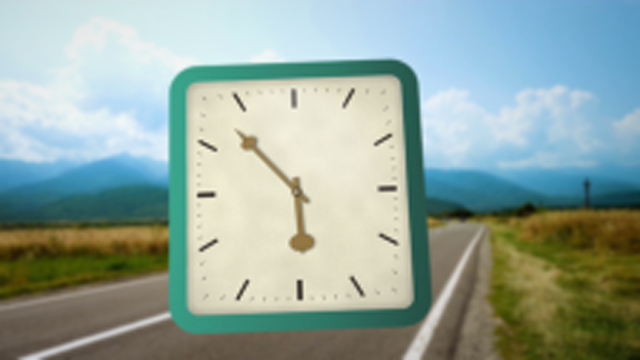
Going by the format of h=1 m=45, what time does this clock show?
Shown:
h=5 m=53
